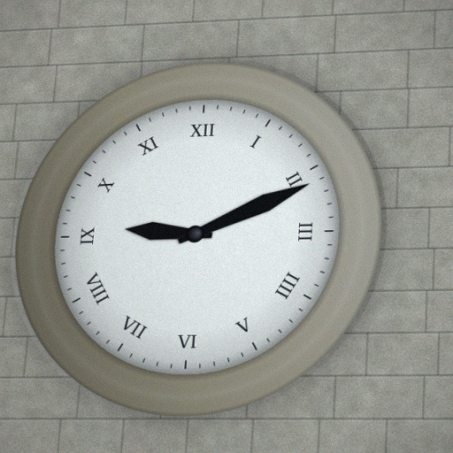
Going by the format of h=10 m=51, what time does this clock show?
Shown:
h=9 m=11
